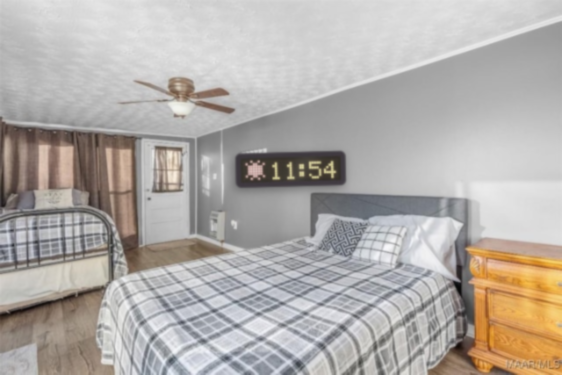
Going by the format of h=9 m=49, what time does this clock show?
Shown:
h=11 m=54
